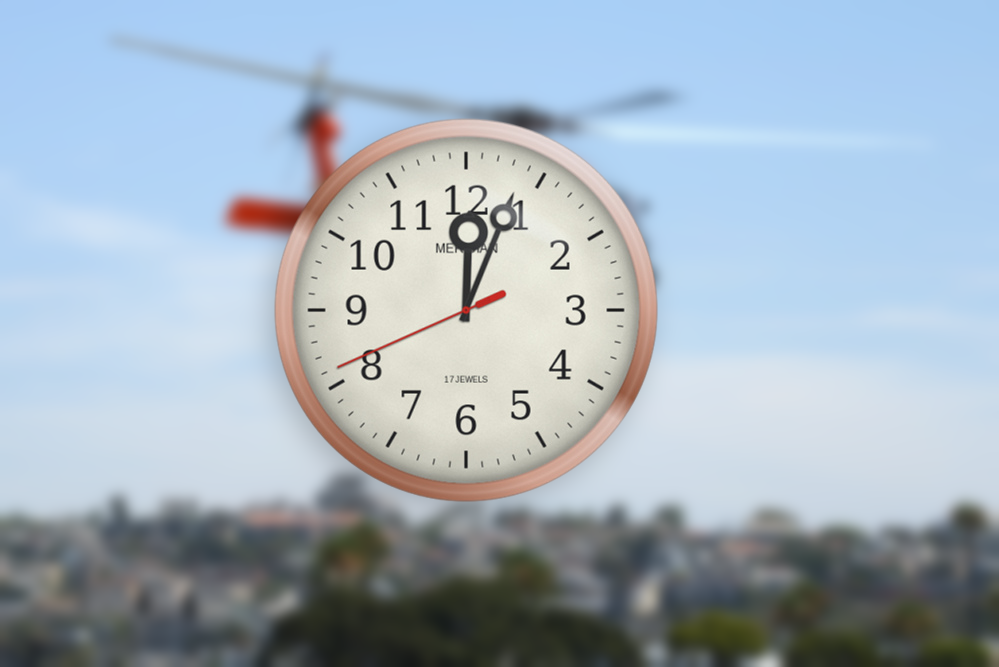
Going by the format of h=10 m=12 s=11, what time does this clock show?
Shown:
h=12 m=3 s=41
